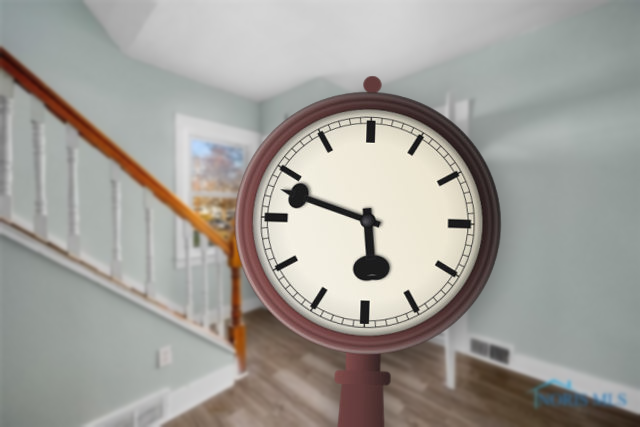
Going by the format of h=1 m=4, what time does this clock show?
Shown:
h=5 m=48
